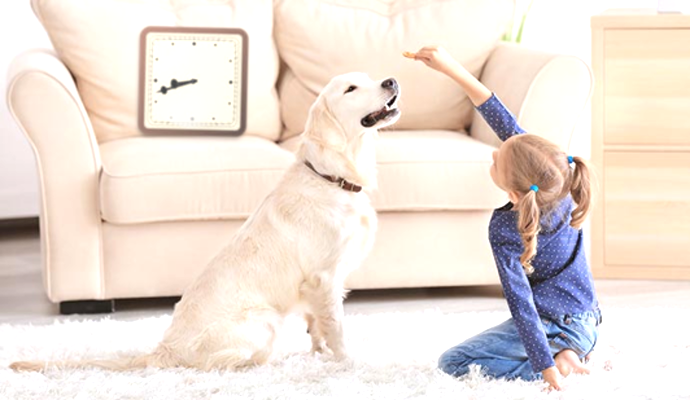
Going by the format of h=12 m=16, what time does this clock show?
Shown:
h=8 m=42
